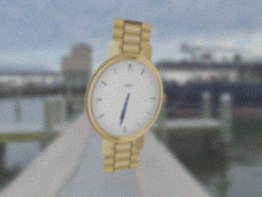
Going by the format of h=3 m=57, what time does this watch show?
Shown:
h=6 m=32
